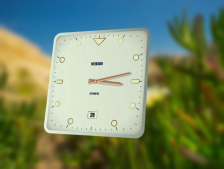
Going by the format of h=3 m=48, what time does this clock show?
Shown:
h=3 m=13
